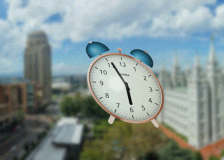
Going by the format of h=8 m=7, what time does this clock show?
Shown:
h=5 m=56
